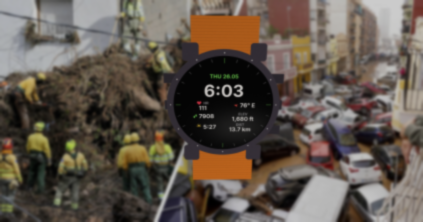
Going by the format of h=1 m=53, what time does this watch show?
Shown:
h=6 m=3
